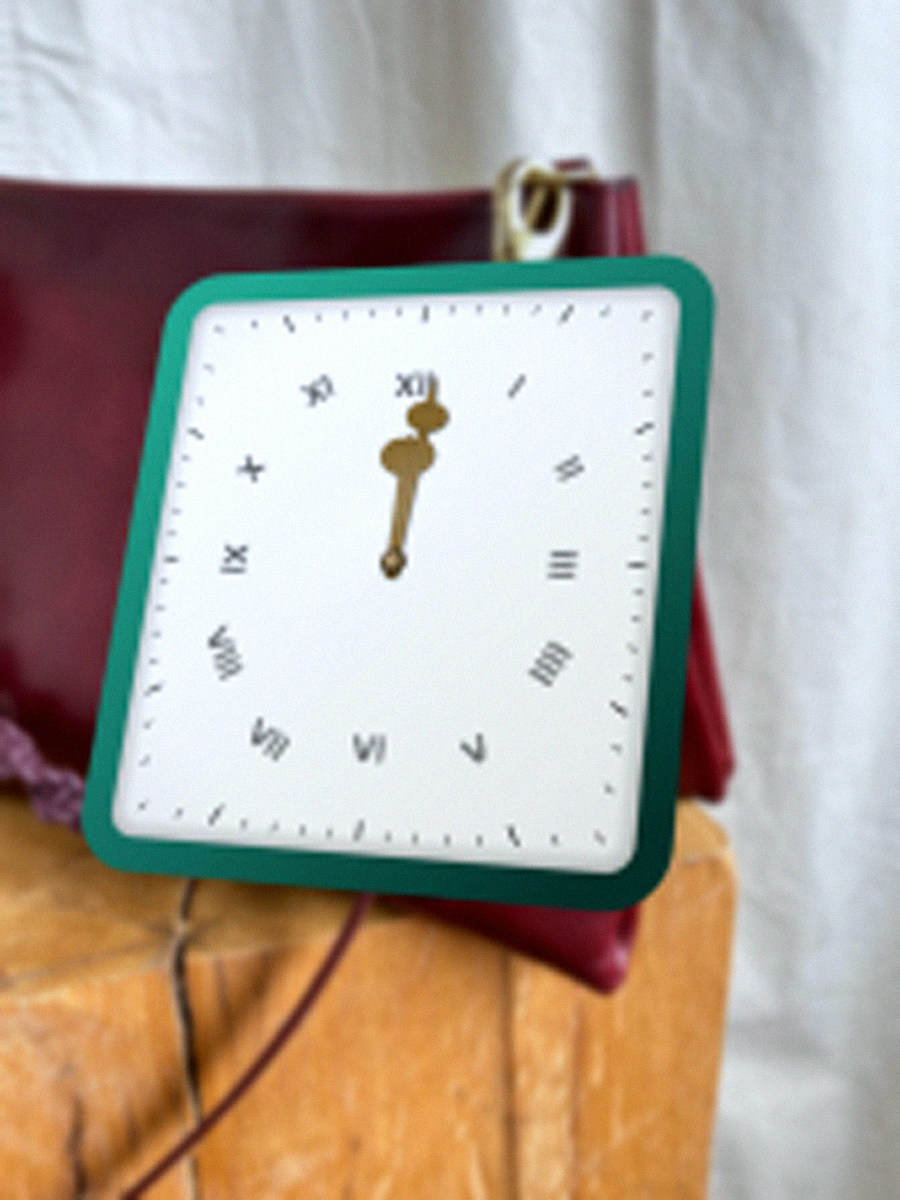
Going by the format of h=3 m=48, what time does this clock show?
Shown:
h=12 m=1
